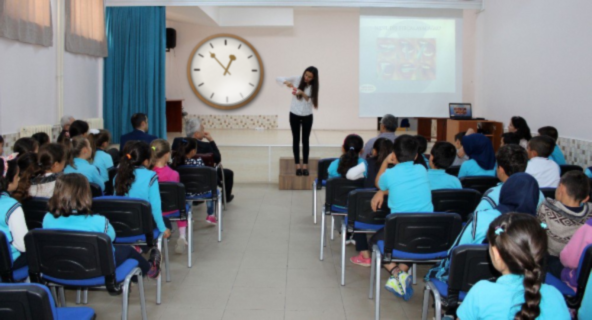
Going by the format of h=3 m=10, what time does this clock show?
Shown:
h=12 m=53
